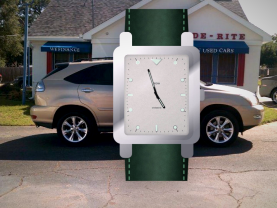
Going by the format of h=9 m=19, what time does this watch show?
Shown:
h=4 m=57
